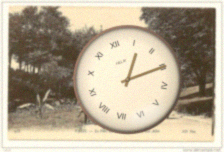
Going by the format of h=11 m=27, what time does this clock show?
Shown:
h=1 m=15
